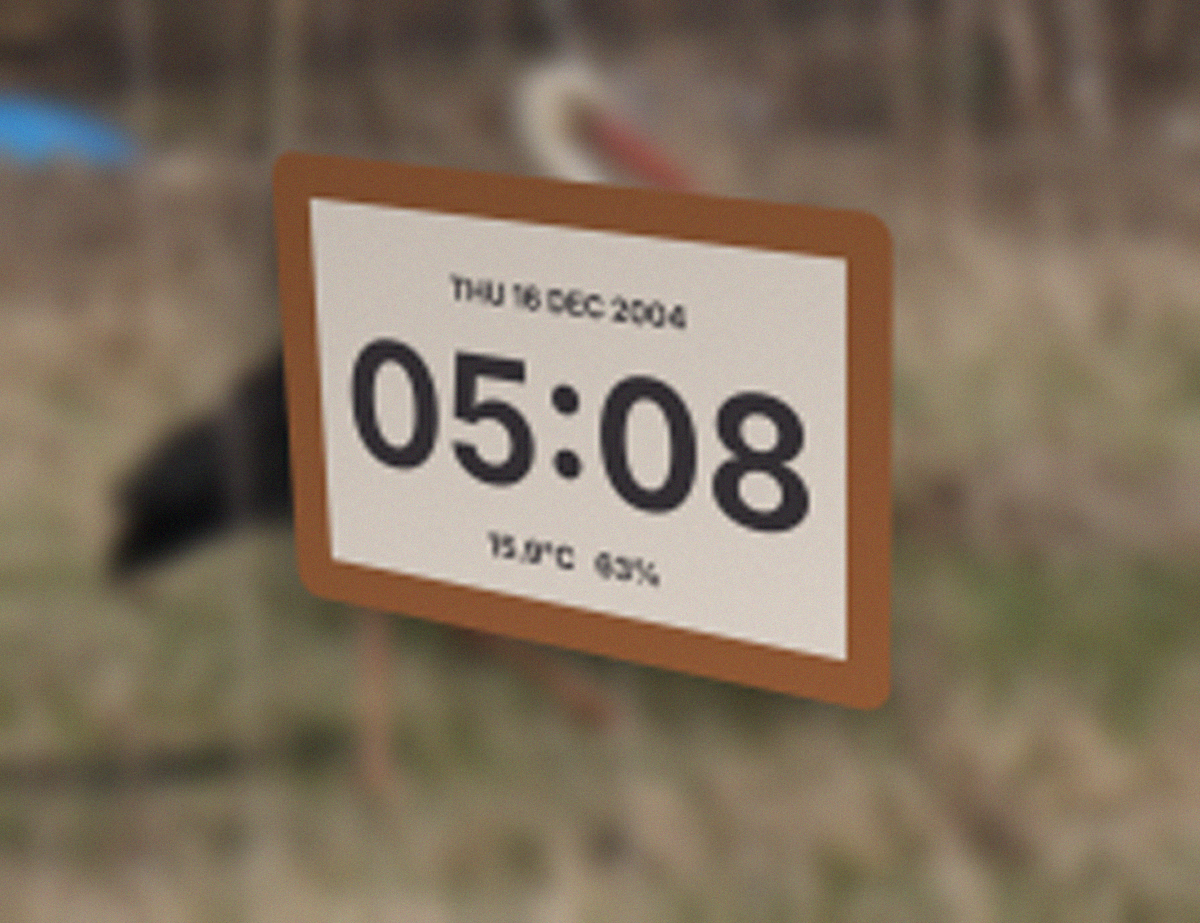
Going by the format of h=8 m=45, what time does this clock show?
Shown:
h=5 m=8
